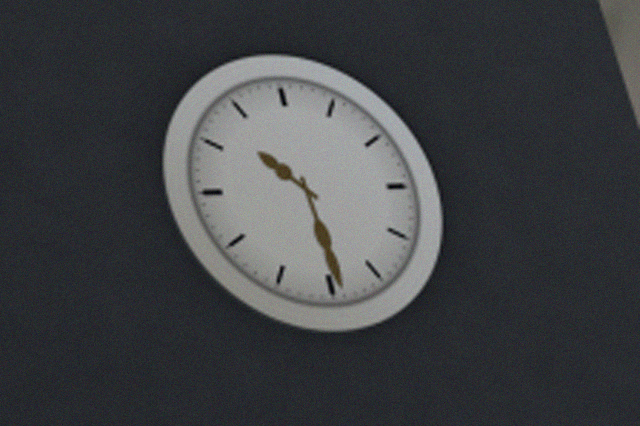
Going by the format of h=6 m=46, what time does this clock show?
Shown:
h=10 m=29
